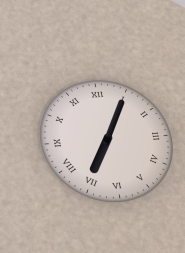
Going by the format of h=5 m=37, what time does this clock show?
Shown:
h=7 m=5
